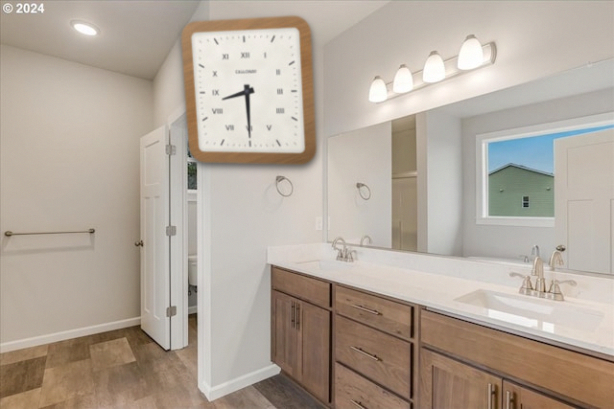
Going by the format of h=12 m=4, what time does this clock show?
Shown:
h=8 m=30
